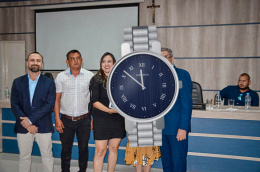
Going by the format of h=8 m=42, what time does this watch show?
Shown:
h=11 m=52
